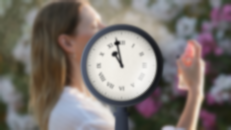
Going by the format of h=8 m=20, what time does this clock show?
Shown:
h=10 m=58
